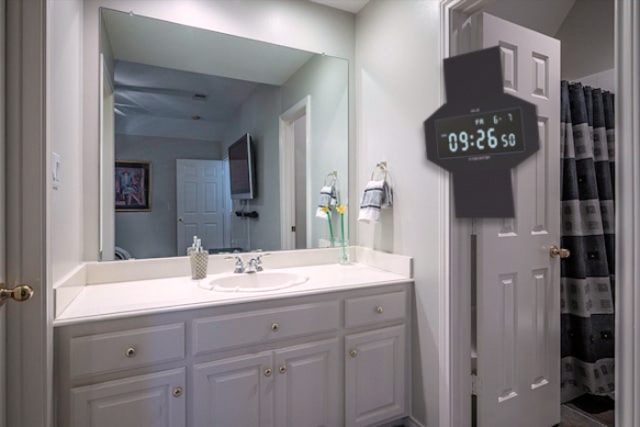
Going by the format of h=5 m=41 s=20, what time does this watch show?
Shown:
h=9 m=26 s=50
